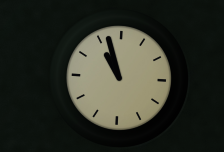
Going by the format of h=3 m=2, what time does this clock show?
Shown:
h=10 m=57
